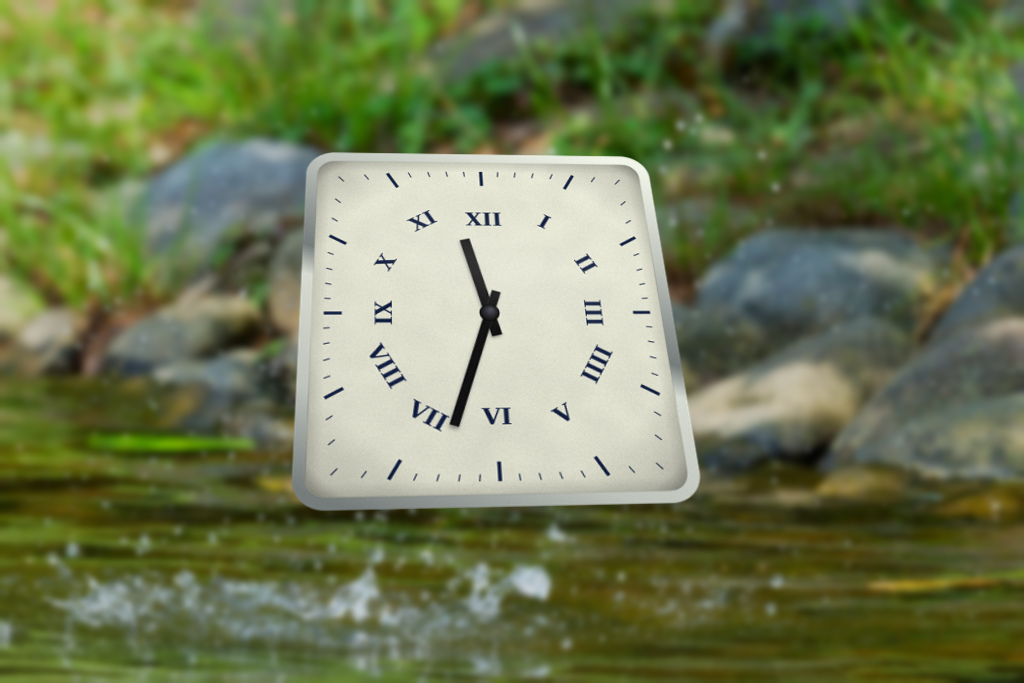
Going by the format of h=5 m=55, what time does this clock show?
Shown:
h=11 m=33
